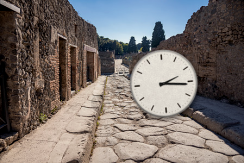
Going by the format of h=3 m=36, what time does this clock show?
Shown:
h=2 m=16
